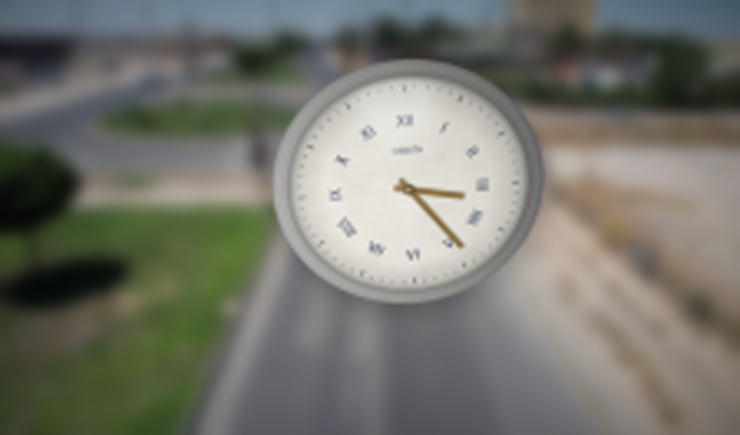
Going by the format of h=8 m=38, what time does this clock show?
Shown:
h=3 m=24
